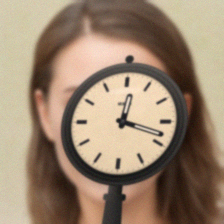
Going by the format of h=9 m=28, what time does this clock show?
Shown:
h=12 m=18
